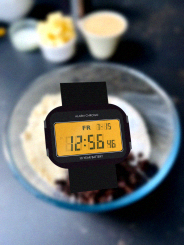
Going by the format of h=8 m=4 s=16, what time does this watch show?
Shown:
h=12 m=56 s=46
